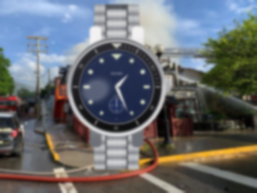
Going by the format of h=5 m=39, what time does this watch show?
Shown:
h=1 m=26
